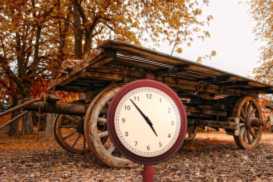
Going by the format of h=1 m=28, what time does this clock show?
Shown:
h=4 m=53
